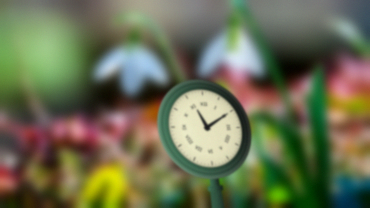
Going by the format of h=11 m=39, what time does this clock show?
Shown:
h=11 m=10
